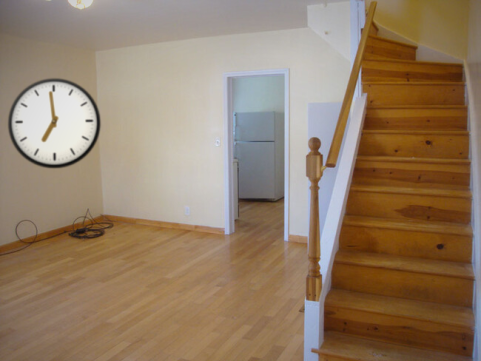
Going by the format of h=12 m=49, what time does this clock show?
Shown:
h=6 m=59
